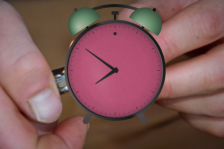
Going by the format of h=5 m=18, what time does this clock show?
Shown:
h=7 m=51
